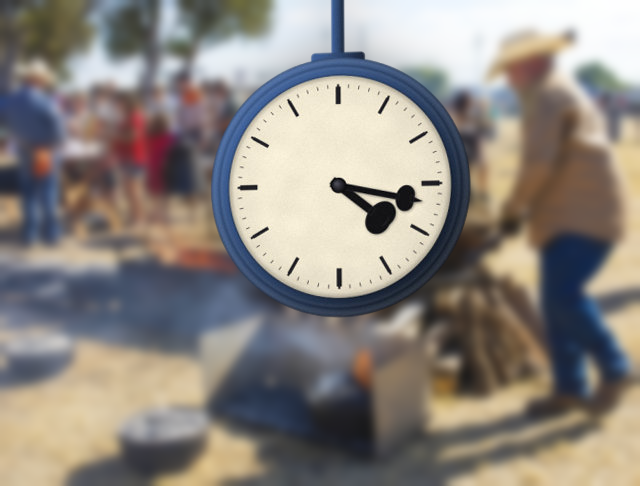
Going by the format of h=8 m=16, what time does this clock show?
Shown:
h=4 m=17
